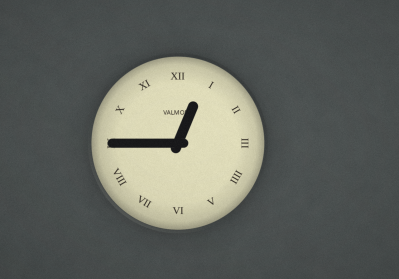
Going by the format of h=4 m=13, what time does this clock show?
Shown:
h=12 m=45
